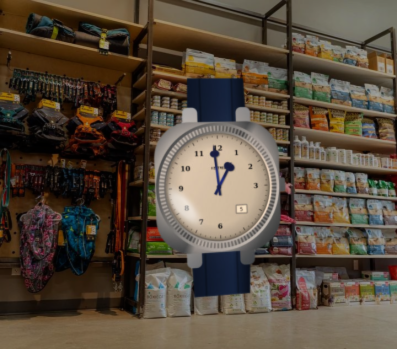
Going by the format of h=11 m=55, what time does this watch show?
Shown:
h=12 m=59
